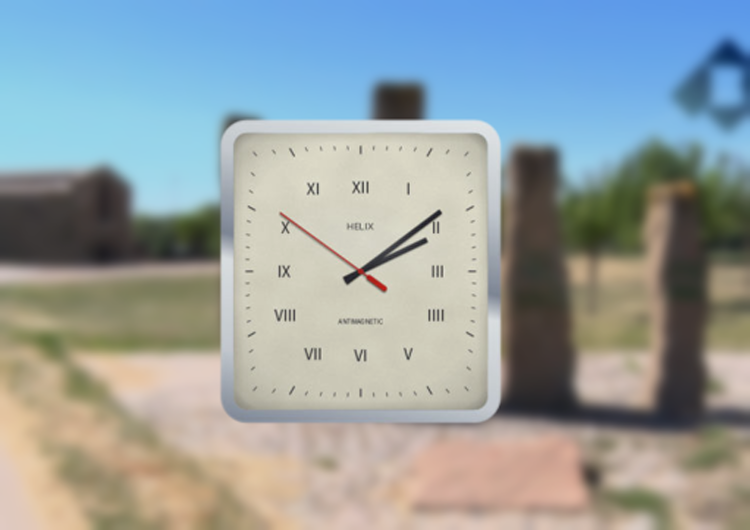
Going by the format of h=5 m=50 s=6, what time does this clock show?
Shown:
h=2 m=8 s=51
